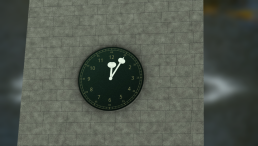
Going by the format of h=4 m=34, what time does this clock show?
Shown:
h=12 m=5
